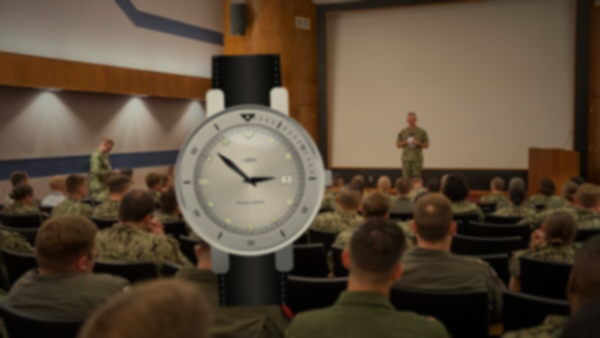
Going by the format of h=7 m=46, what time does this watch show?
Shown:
h=2 m=52
